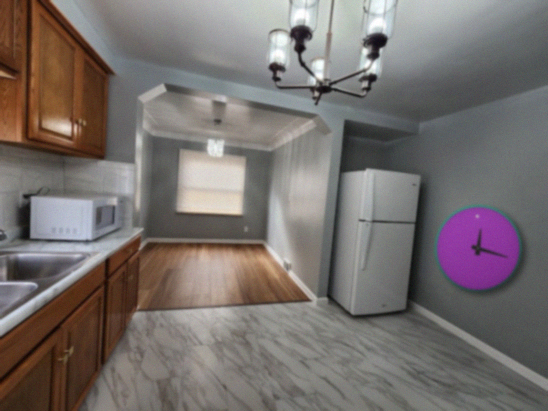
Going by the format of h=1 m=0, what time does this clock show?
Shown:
h=12 m=18
